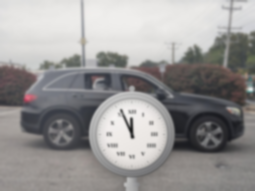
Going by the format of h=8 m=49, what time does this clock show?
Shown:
h=11 m=56
